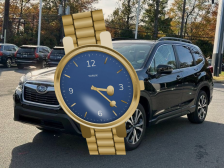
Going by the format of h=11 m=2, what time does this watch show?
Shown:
h=3 m=23
